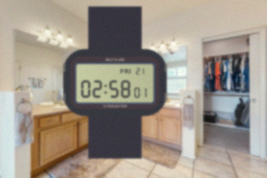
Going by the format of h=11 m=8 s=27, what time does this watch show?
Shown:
h=2 m=58 s=1
